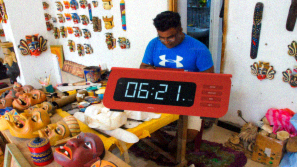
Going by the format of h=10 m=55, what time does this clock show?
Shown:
h=6 m=21
